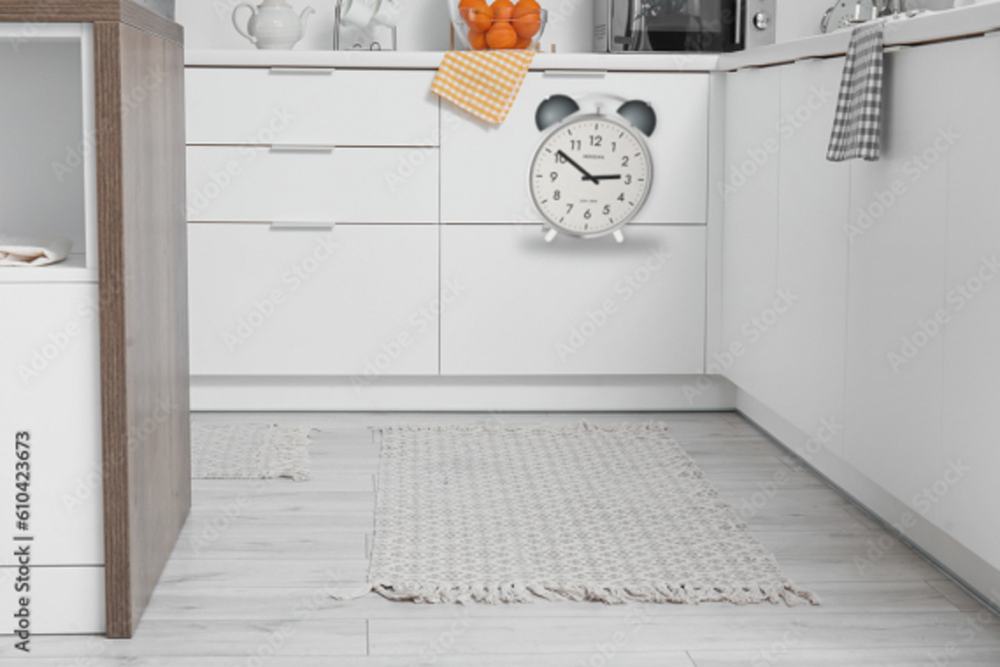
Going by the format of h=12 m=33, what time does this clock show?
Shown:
h=2 m=51
